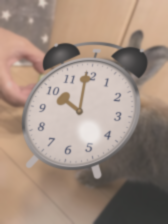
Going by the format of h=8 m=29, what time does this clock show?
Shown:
h=9 m=59
